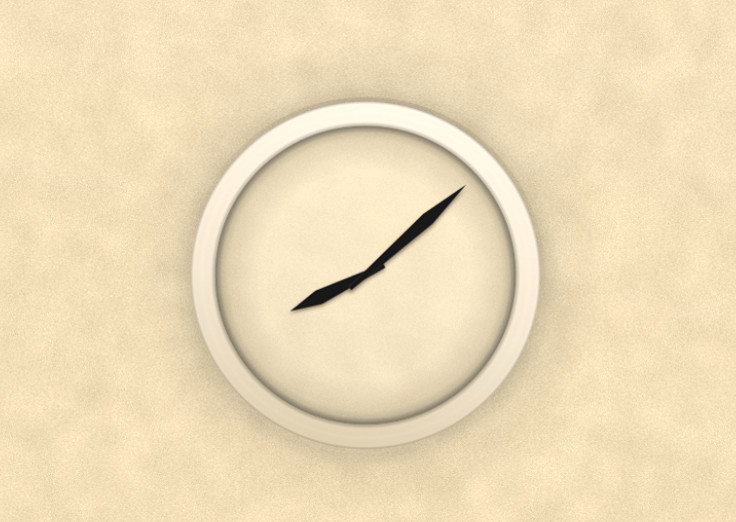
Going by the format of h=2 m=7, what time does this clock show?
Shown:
h=8 m=8
